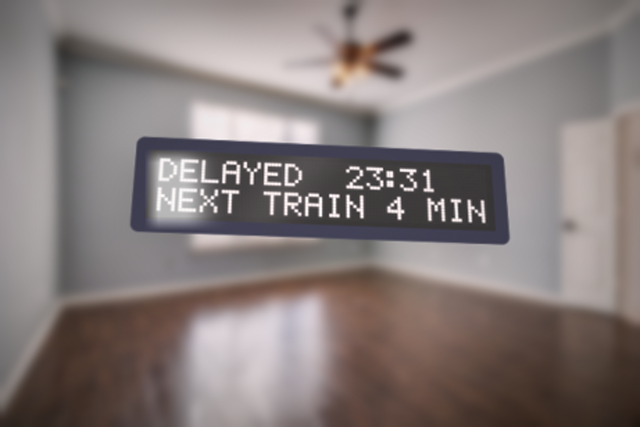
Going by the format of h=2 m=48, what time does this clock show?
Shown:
h=23 m=31
